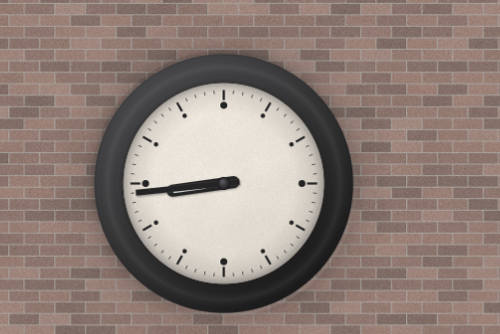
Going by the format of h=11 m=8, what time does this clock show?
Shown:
h=8 m=44
